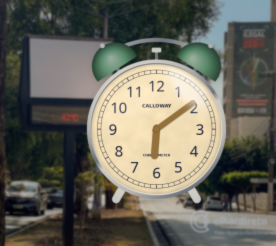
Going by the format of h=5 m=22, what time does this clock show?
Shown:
h=6 m=9
